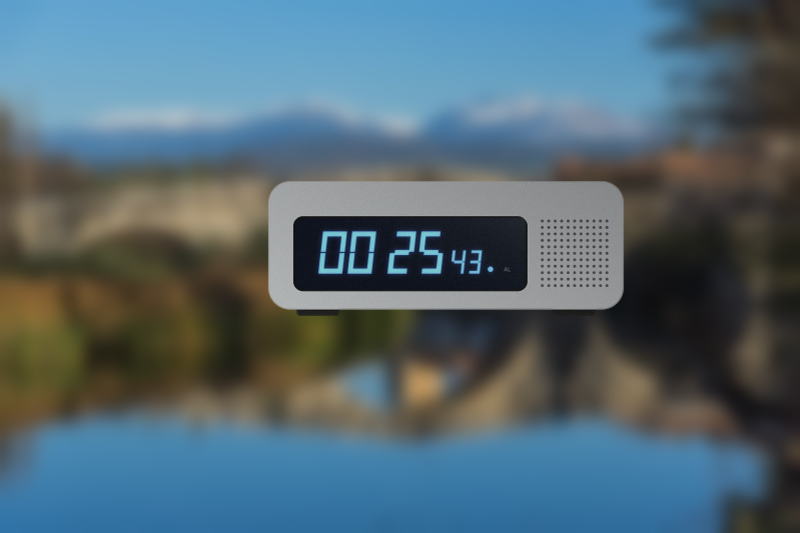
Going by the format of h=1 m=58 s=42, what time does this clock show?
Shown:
h=0 m=25 s=43
